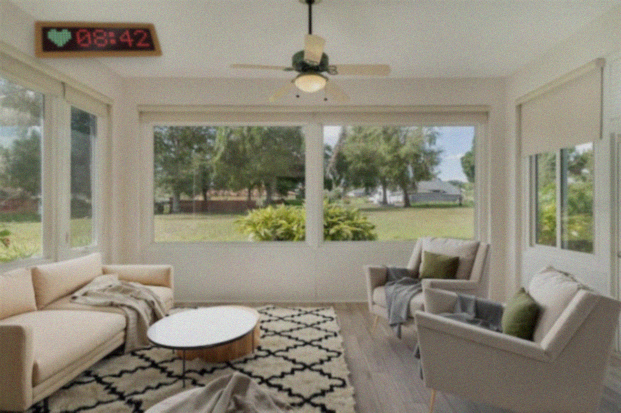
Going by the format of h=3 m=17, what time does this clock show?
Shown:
h=8 m=42
